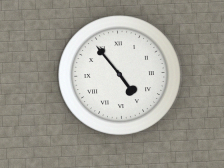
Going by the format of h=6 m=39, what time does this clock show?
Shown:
h=4 m=54
